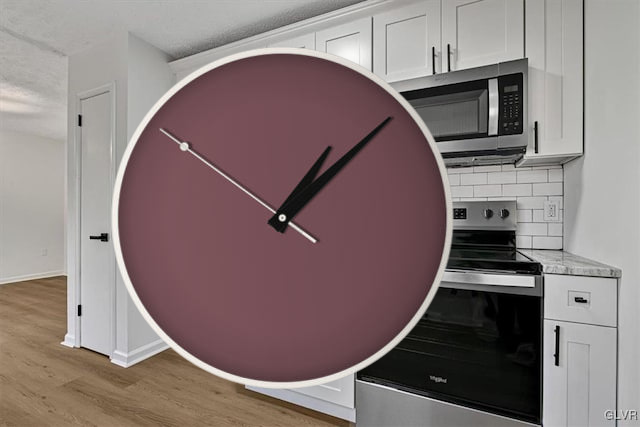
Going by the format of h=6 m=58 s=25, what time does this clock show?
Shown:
h=1 m=7 s=51
